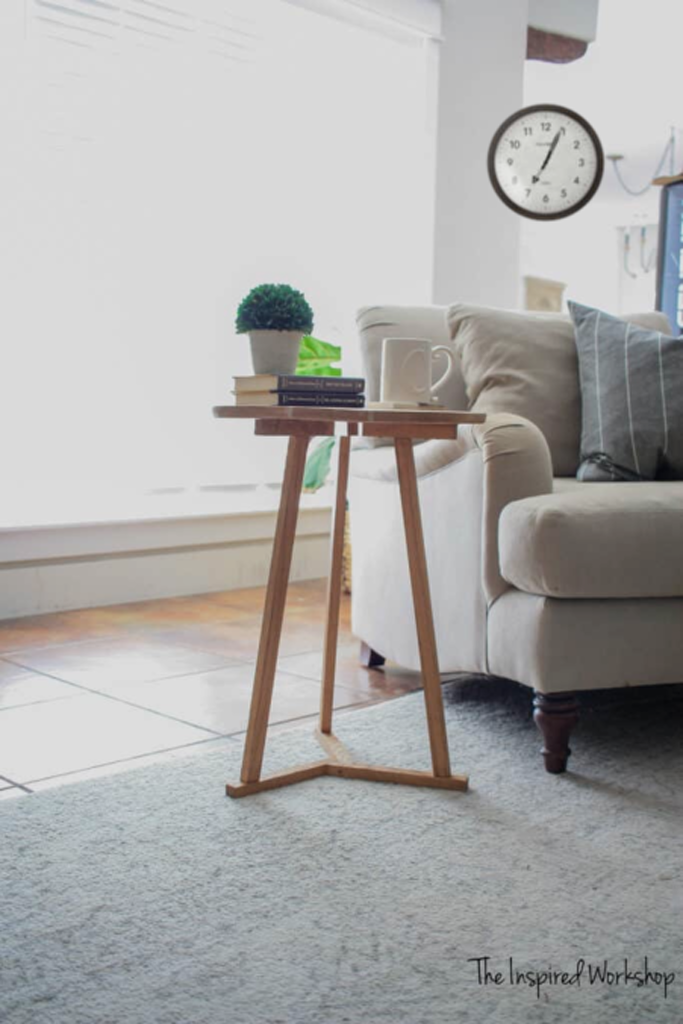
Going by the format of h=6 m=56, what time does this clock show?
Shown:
h=7 m=4
